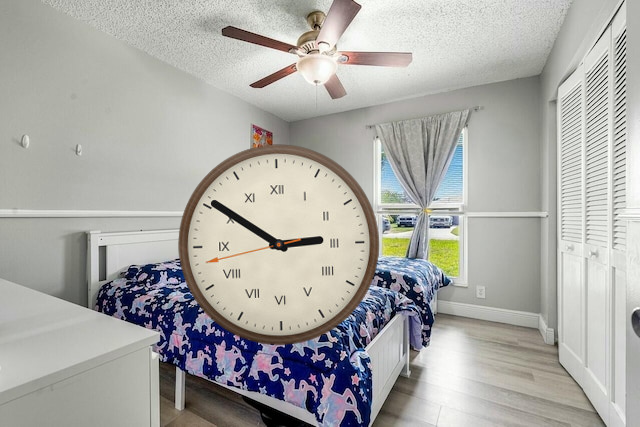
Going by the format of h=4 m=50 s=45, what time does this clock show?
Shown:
h=2 m=50 s=43
